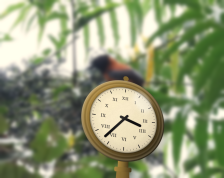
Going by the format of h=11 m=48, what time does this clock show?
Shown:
h=3 m=37
